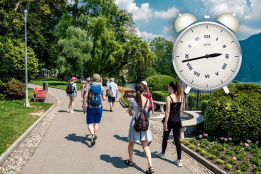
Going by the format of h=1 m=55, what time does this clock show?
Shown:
h=2 m=43
